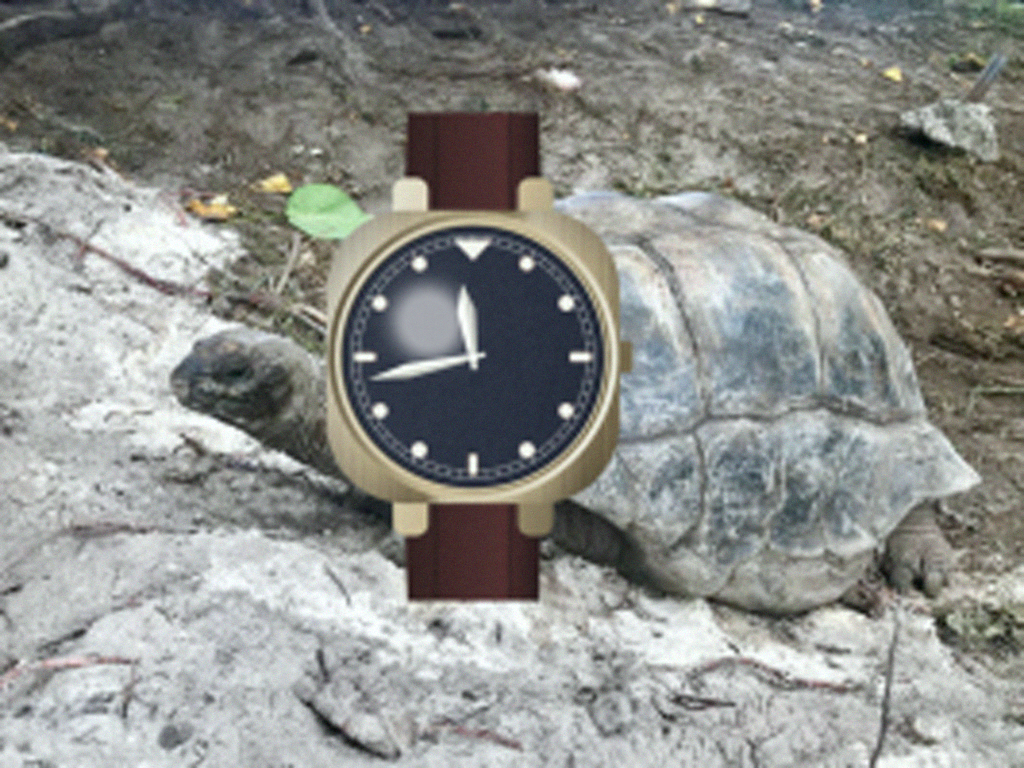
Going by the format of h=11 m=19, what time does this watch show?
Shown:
h=11 m=43
